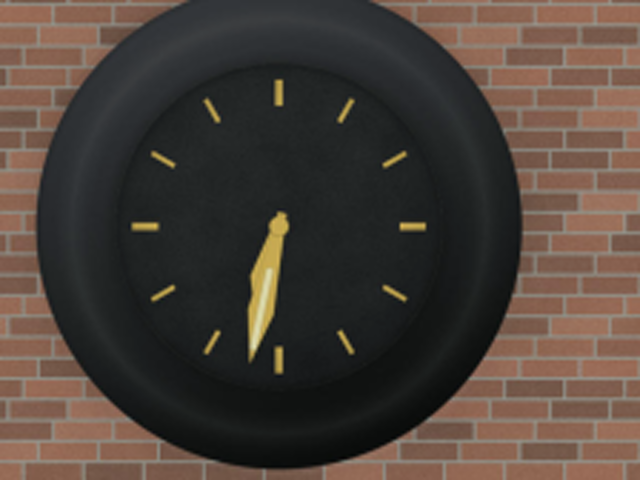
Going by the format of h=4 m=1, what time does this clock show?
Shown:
h=6 m=32
